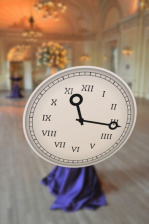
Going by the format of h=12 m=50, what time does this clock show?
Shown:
h=11 m=16
